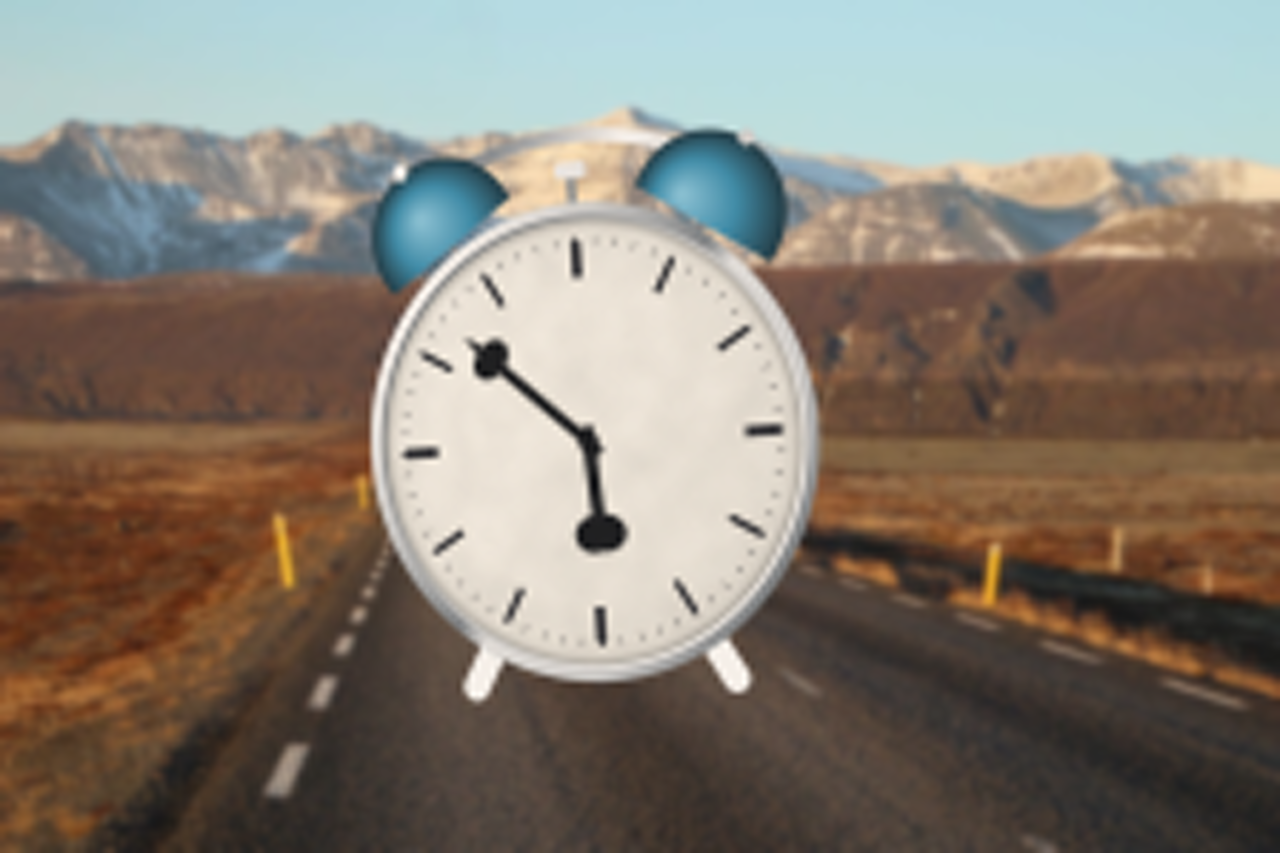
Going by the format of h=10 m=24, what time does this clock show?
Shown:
h=5 m=52
